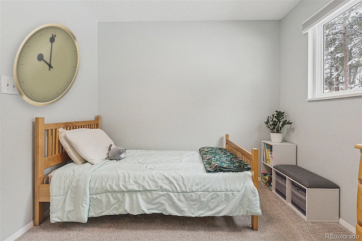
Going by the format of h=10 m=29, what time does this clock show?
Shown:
h=9 m=59
